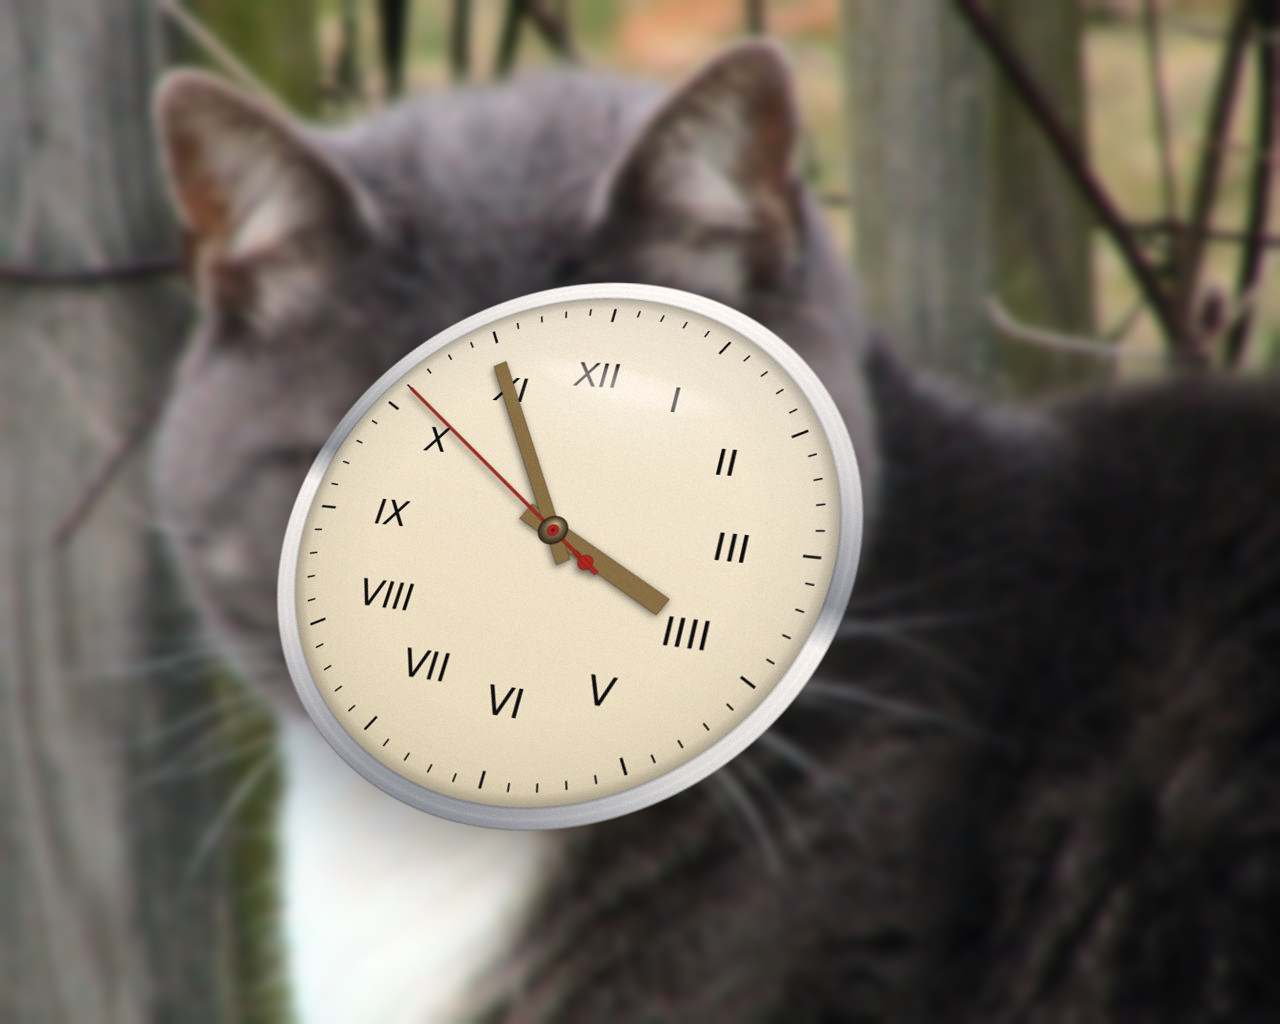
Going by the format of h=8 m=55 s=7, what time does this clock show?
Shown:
h=3 m=54 s=51
